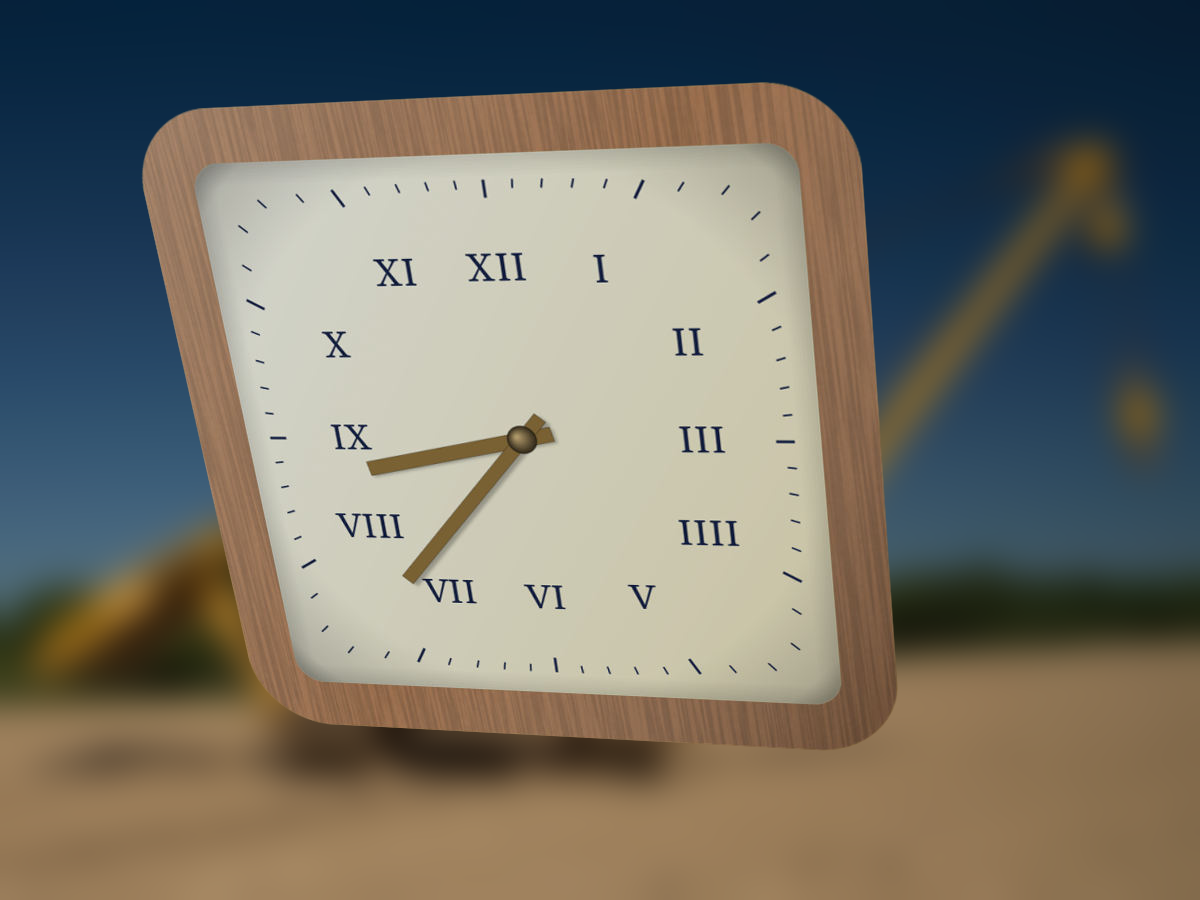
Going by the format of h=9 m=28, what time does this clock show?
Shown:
h=8 m=37
